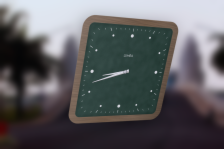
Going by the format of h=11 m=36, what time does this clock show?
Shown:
h=8 m=42
